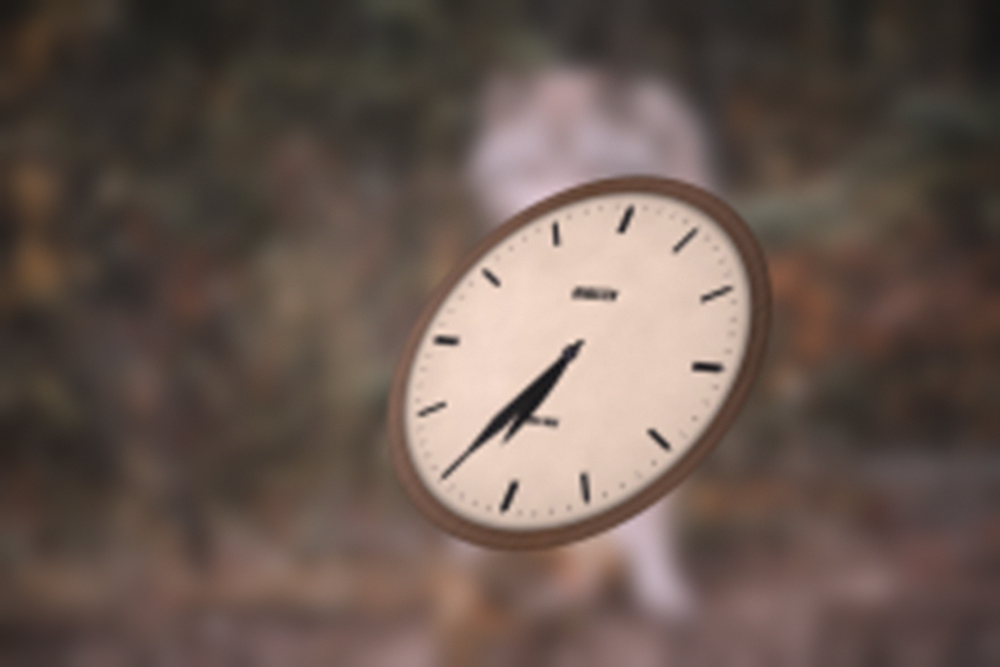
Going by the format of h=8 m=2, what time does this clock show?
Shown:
h=6 m=35
